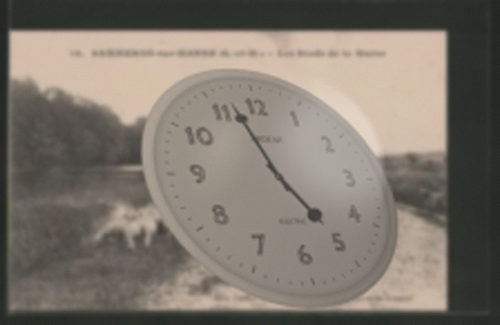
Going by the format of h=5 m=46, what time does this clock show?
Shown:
h=4 m=57
